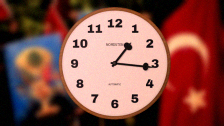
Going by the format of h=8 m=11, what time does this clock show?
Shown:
h=1 m=16
